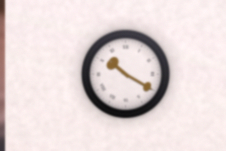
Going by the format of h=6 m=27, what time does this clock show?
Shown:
h=10 m=20
